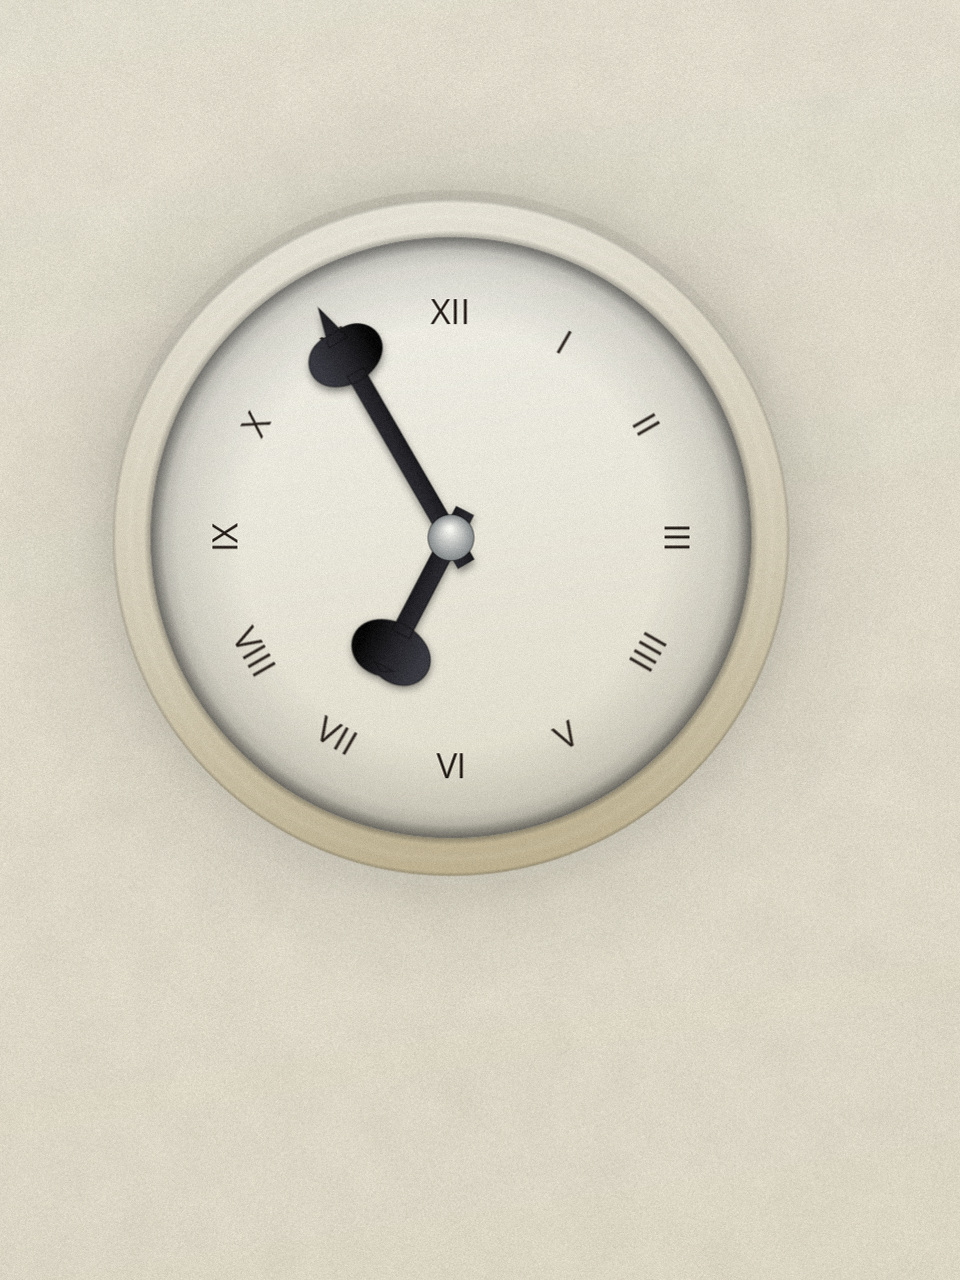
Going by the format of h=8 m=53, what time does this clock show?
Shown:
h=6 m=55
